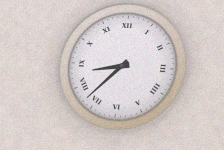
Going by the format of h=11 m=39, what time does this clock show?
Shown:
h=8 m=37
